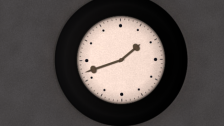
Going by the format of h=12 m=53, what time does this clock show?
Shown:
h=1 m=42
